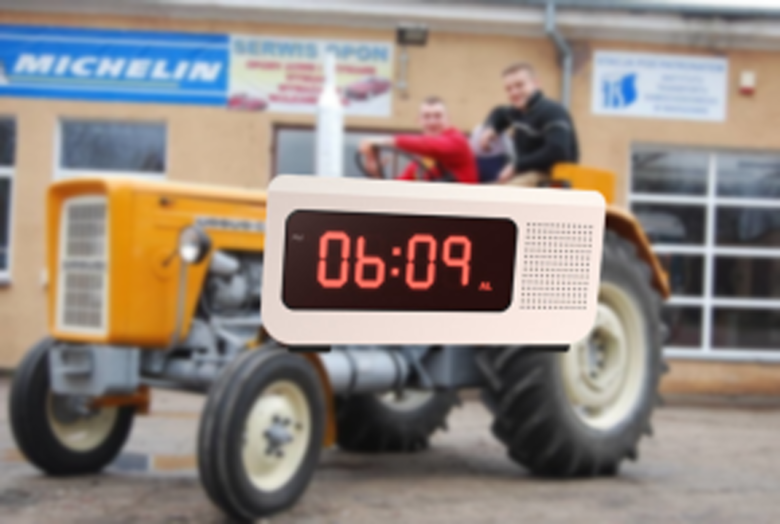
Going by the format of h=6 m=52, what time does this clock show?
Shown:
h=6 m=9
